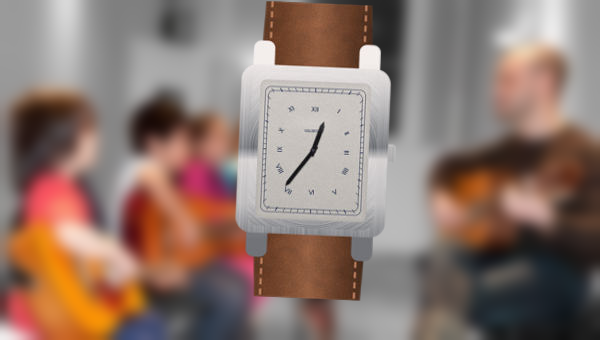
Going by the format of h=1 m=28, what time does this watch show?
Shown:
h=12 m=36
